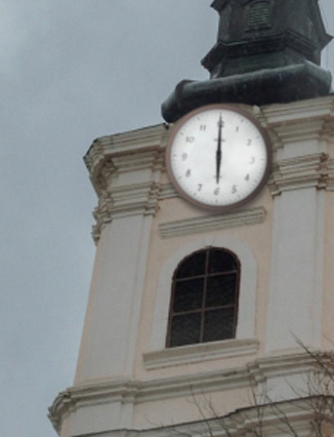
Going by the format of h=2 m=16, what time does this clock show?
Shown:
h=6 m=0
